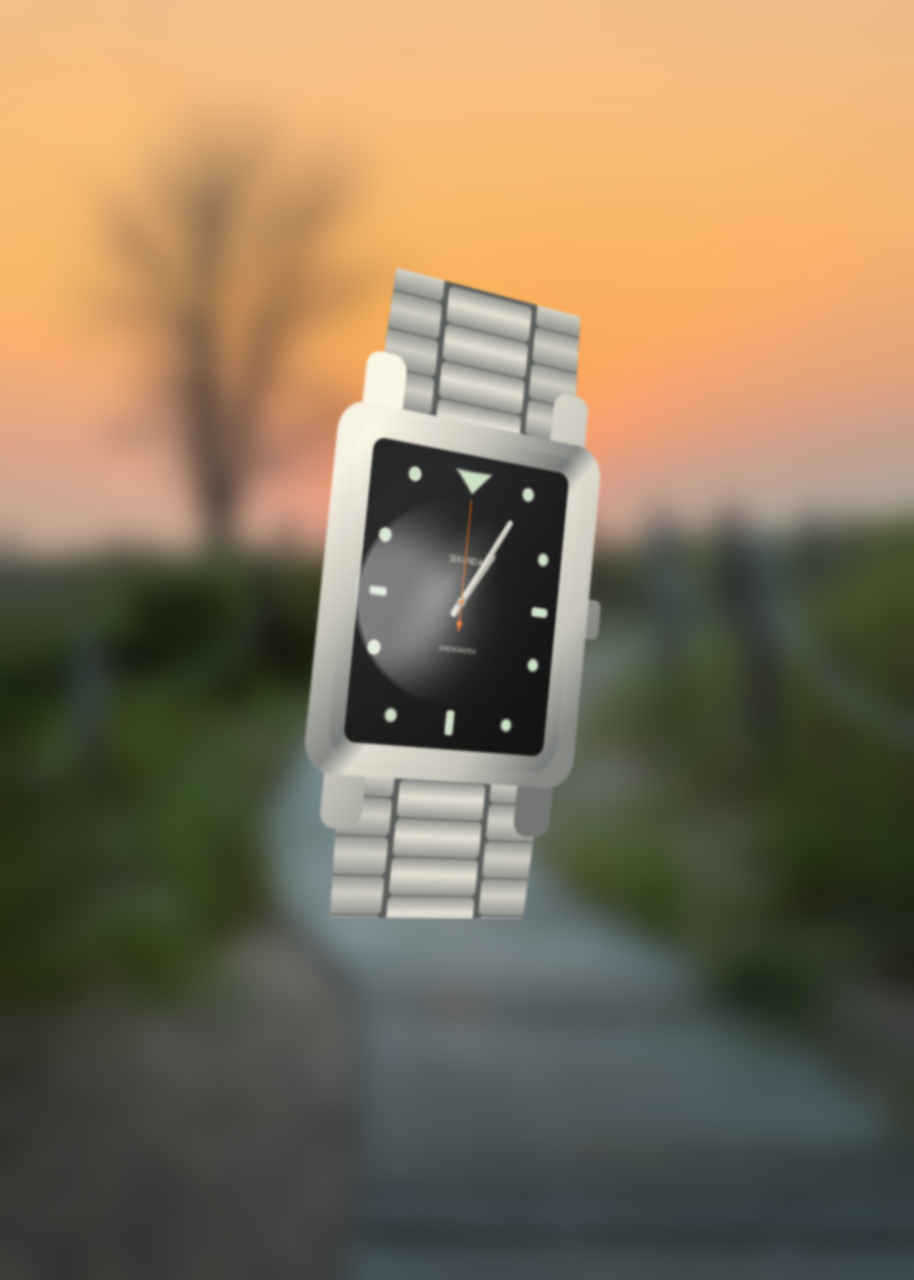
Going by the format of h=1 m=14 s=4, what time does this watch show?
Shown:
h=1 m=5 s=0
